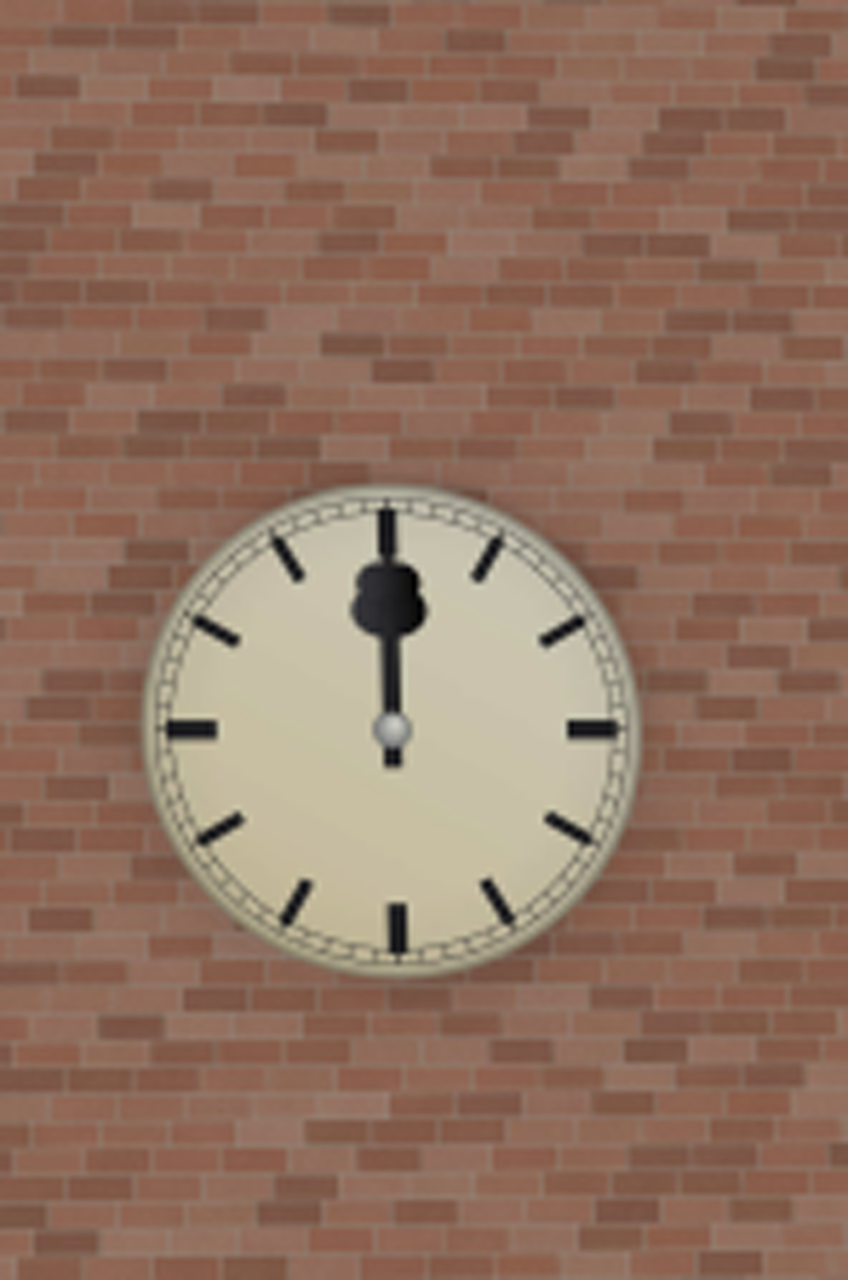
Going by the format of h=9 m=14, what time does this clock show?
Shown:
h=12 m=0
